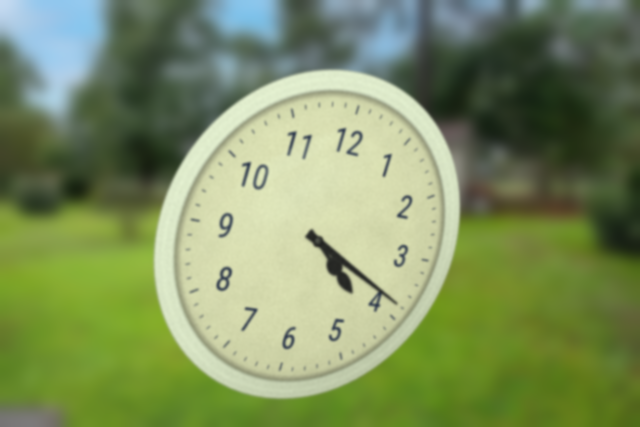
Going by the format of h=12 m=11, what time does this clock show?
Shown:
h=4 m=19
